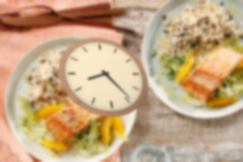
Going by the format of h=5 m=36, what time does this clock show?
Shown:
h=8 m=24
